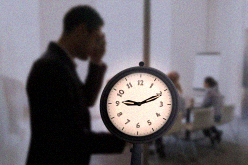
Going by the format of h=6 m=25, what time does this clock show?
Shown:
h=9 m=11
